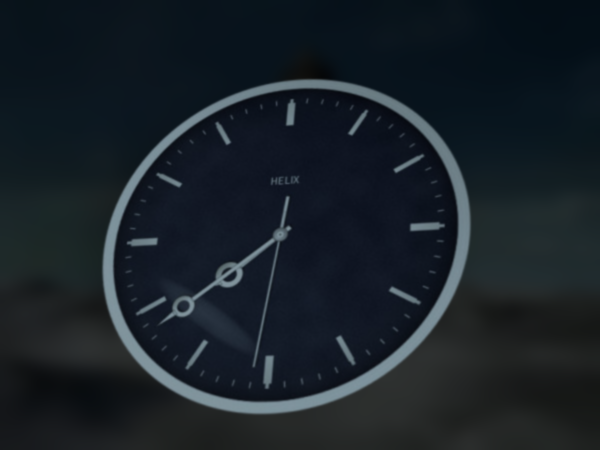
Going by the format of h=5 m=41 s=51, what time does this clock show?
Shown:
h=7 m=38 s=31
